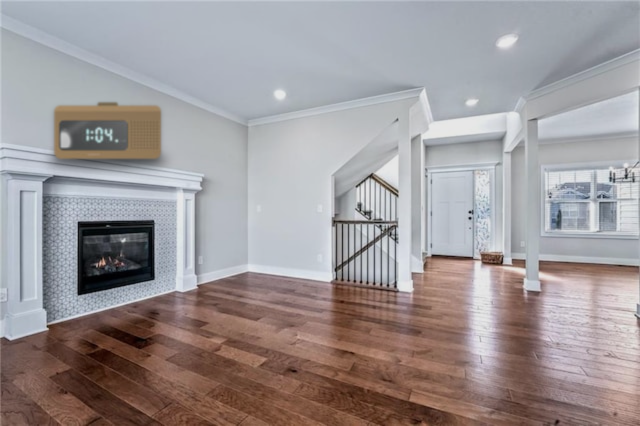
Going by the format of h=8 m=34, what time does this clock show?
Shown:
h=1 m=4
